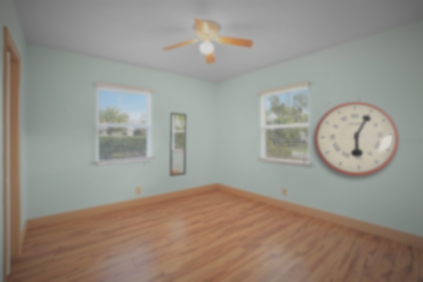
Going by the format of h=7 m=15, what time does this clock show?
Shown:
h=6 m=5
